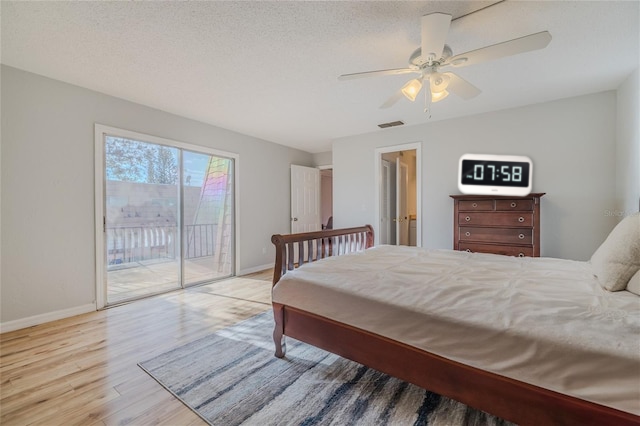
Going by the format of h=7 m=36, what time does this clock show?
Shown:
h=7 m=58
